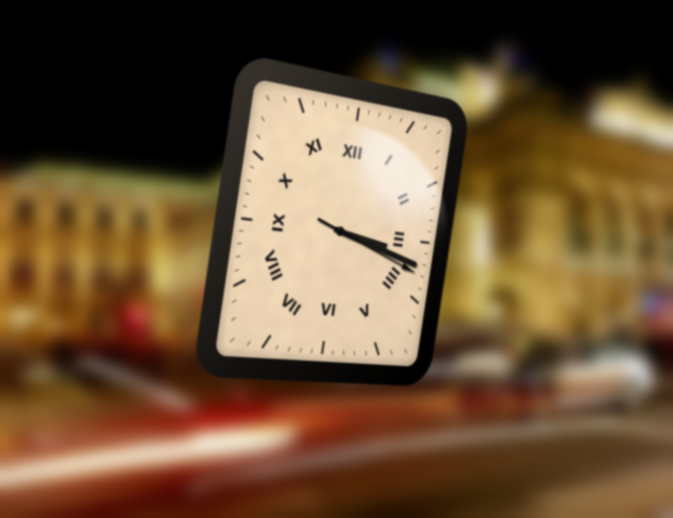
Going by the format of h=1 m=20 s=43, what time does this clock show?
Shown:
h=3 m=17 s=18
